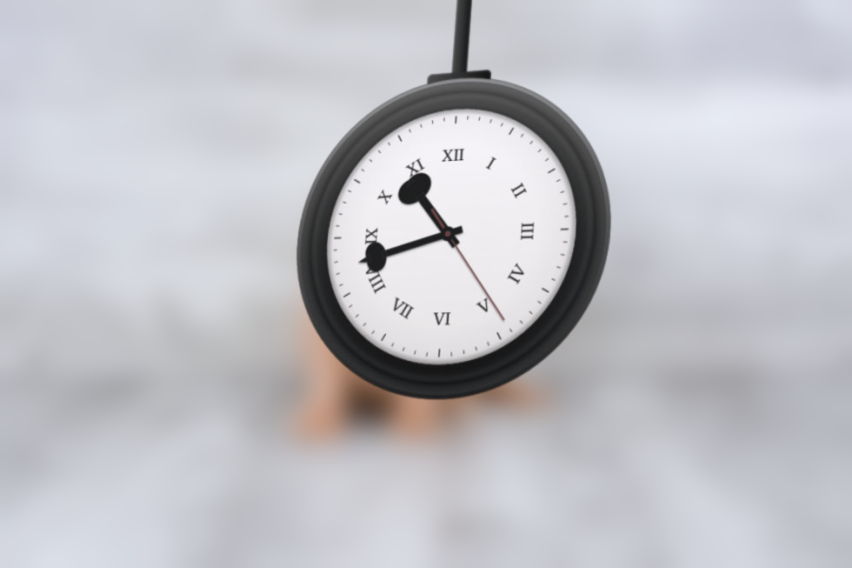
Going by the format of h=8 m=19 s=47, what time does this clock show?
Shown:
h=10 m=42 s=24
